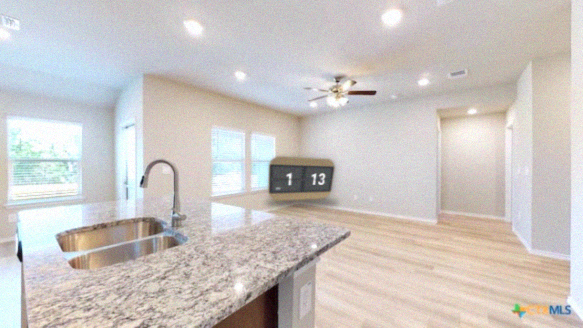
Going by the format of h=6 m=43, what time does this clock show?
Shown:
h=1 m=13
